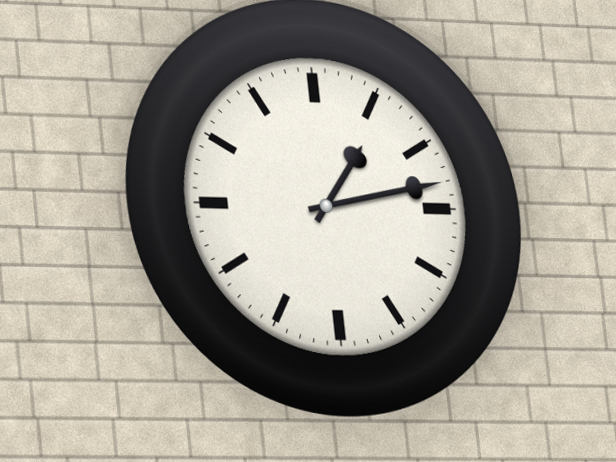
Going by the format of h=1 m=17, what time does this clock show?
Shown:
h=1 m=13
